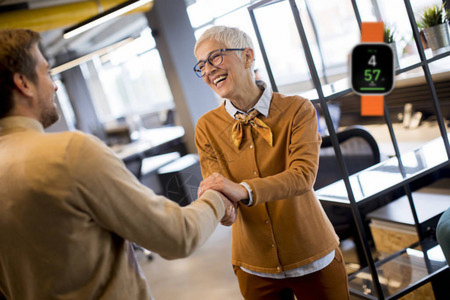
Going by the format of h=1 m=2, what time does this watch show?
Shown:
h=4 m=57
